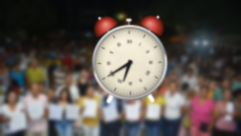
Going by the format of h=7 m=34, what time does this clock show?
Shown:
h=6 m=40
